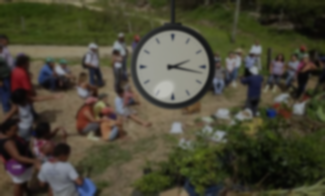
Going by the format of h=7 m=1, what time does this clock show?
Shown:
h=2 m=17
